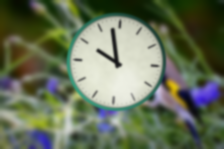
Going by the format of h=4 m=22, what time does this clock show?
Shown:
h=9 m=58
